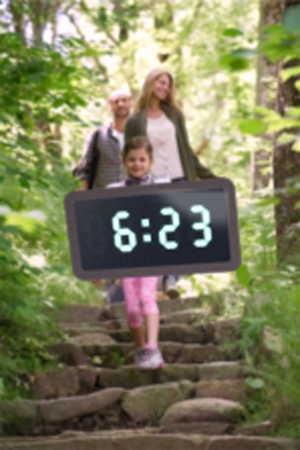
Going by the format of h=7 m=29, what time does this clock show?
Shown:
h=6 m=23
